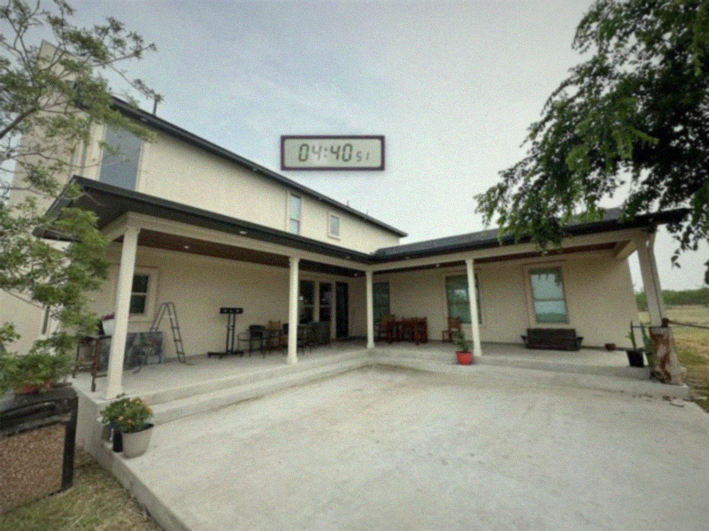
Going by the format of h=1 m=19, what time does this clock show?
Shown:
h=4 m=40
